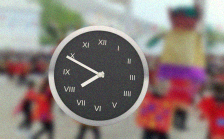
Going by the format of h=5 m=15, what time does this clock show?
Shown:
h=7 m=49
